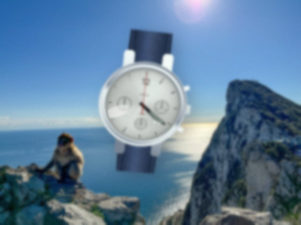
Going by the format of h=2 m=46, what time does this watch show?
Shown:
h=4 m=21
